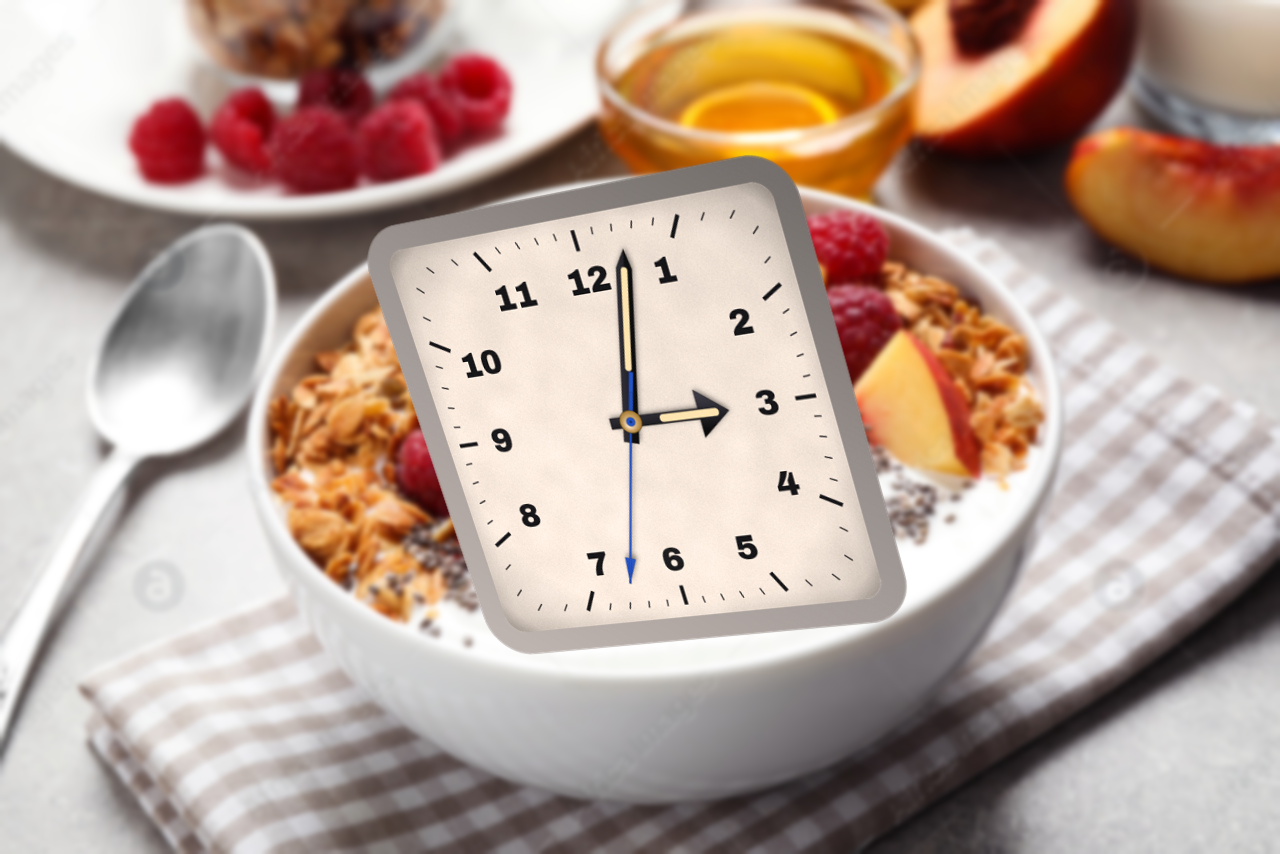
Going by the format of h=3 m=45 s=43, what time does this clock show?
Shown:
h=3 m=2 s=33
